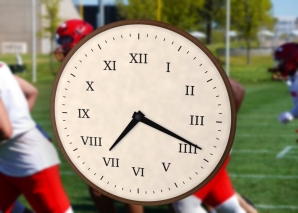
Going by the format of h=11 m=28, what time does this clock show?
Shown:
h=7 m=19
